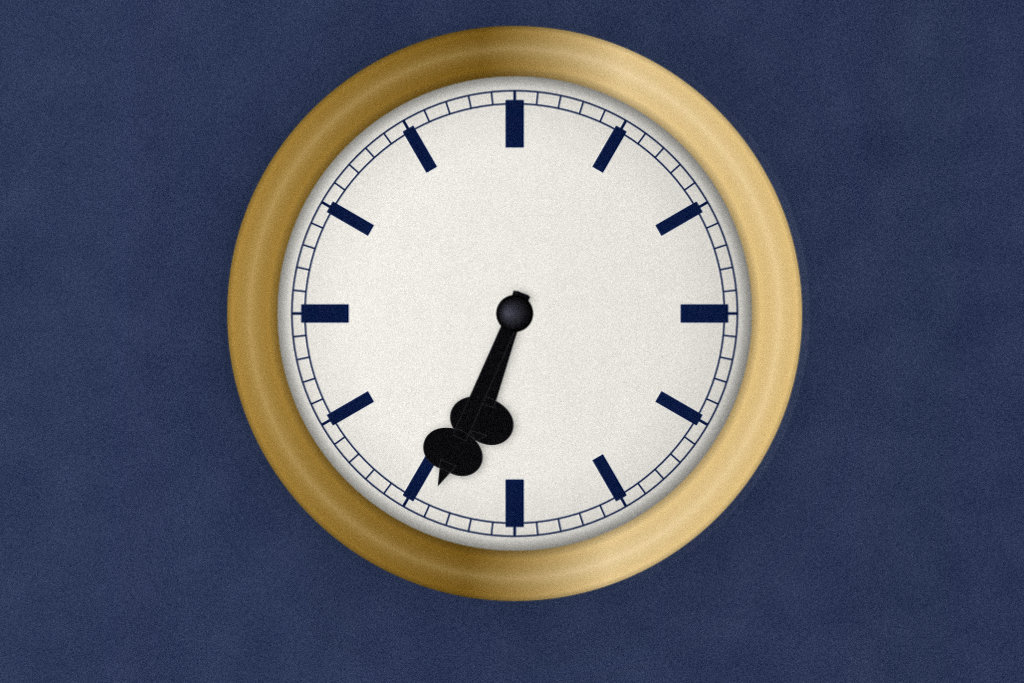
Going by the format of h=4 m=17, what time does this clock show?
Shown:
h=6 m=34
